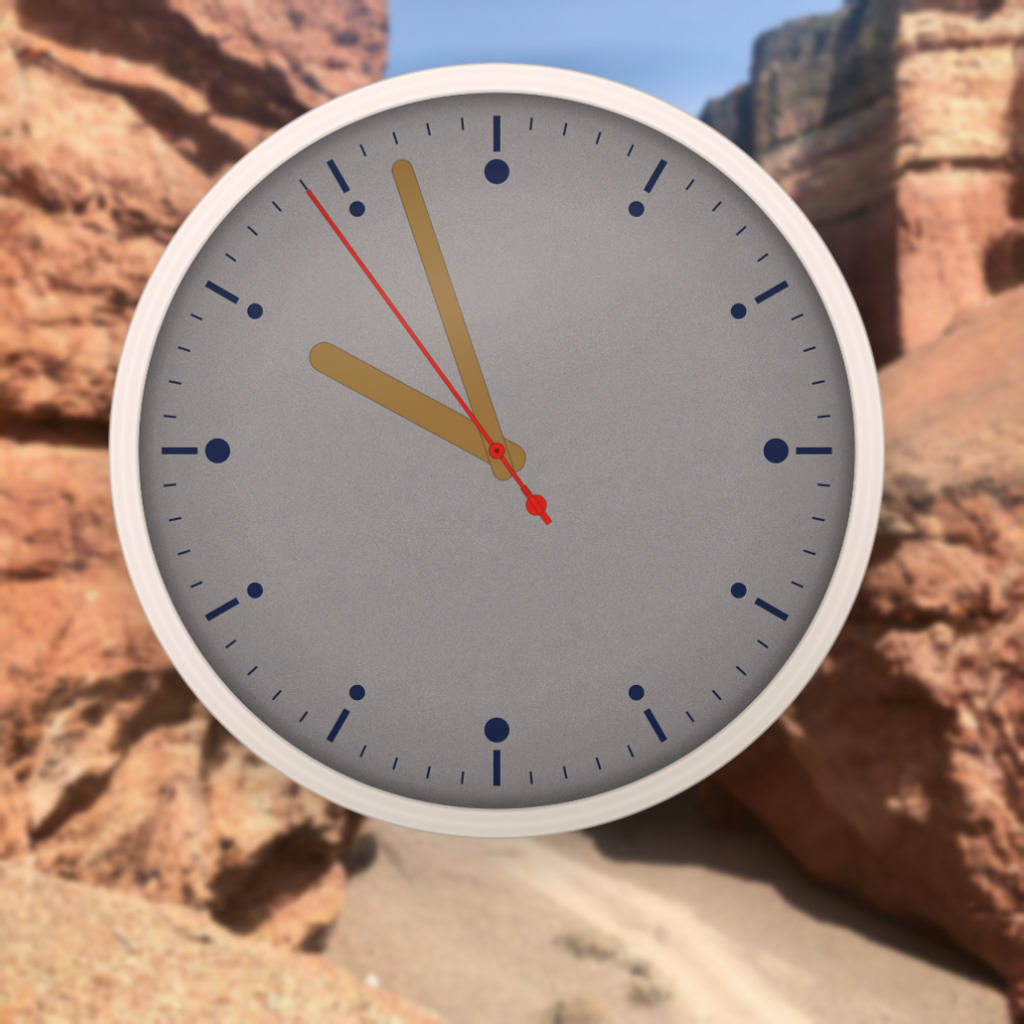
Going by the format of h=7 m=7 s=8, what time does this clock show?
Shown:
h=9 m=56 s=54
